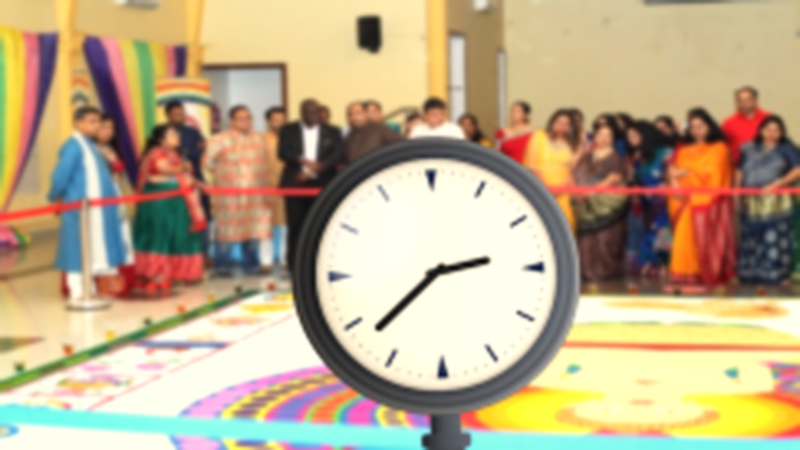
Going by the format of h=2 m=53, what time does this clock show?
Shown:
h=2 m=38
